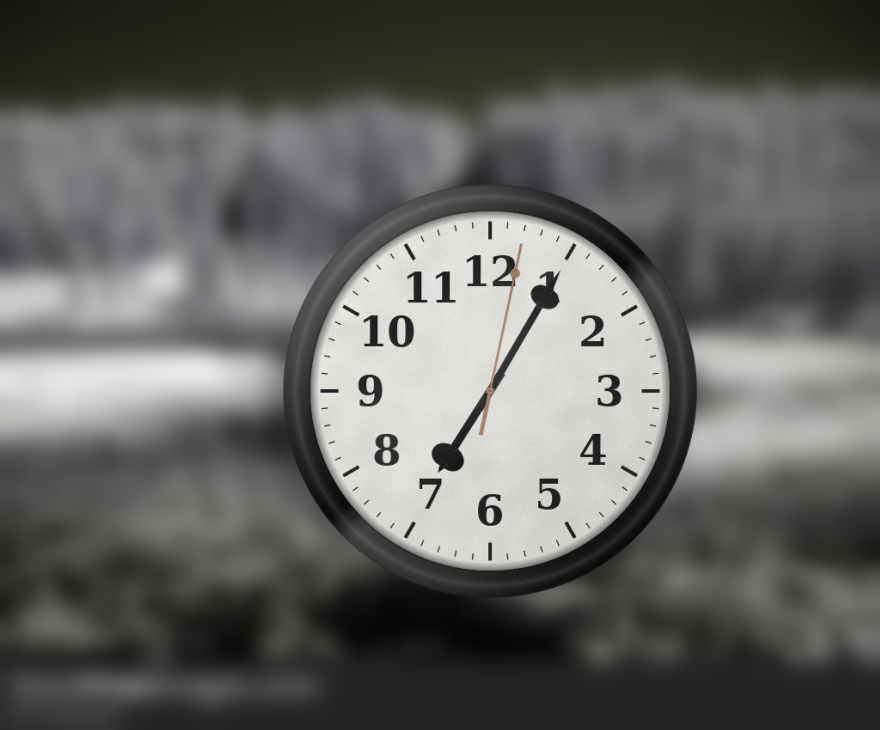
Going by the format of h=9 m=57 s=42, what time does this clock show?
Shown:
h=7 m=5 s=2
